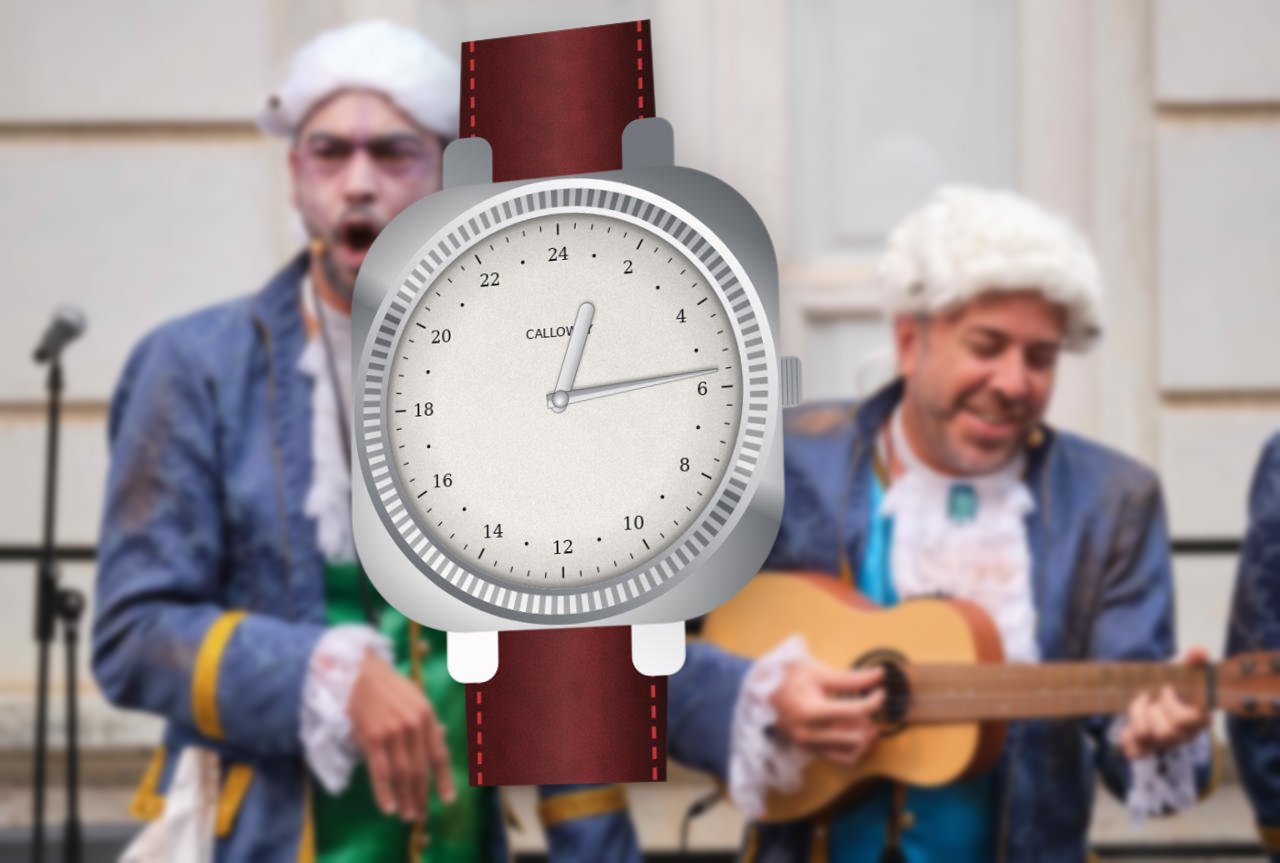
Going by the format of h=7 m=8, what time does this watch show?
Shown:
h=1 m=14
